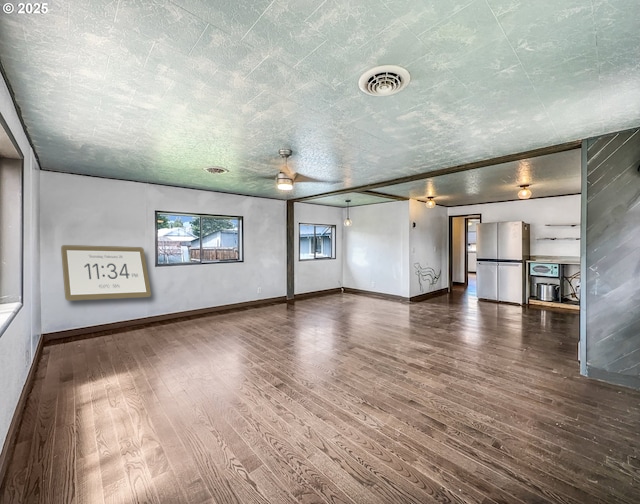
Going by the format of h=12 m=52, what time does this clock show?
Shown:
h=11 m=34
